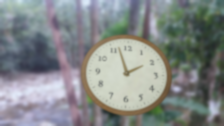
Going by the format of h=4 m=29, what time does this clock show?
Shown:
h=1 m=57
